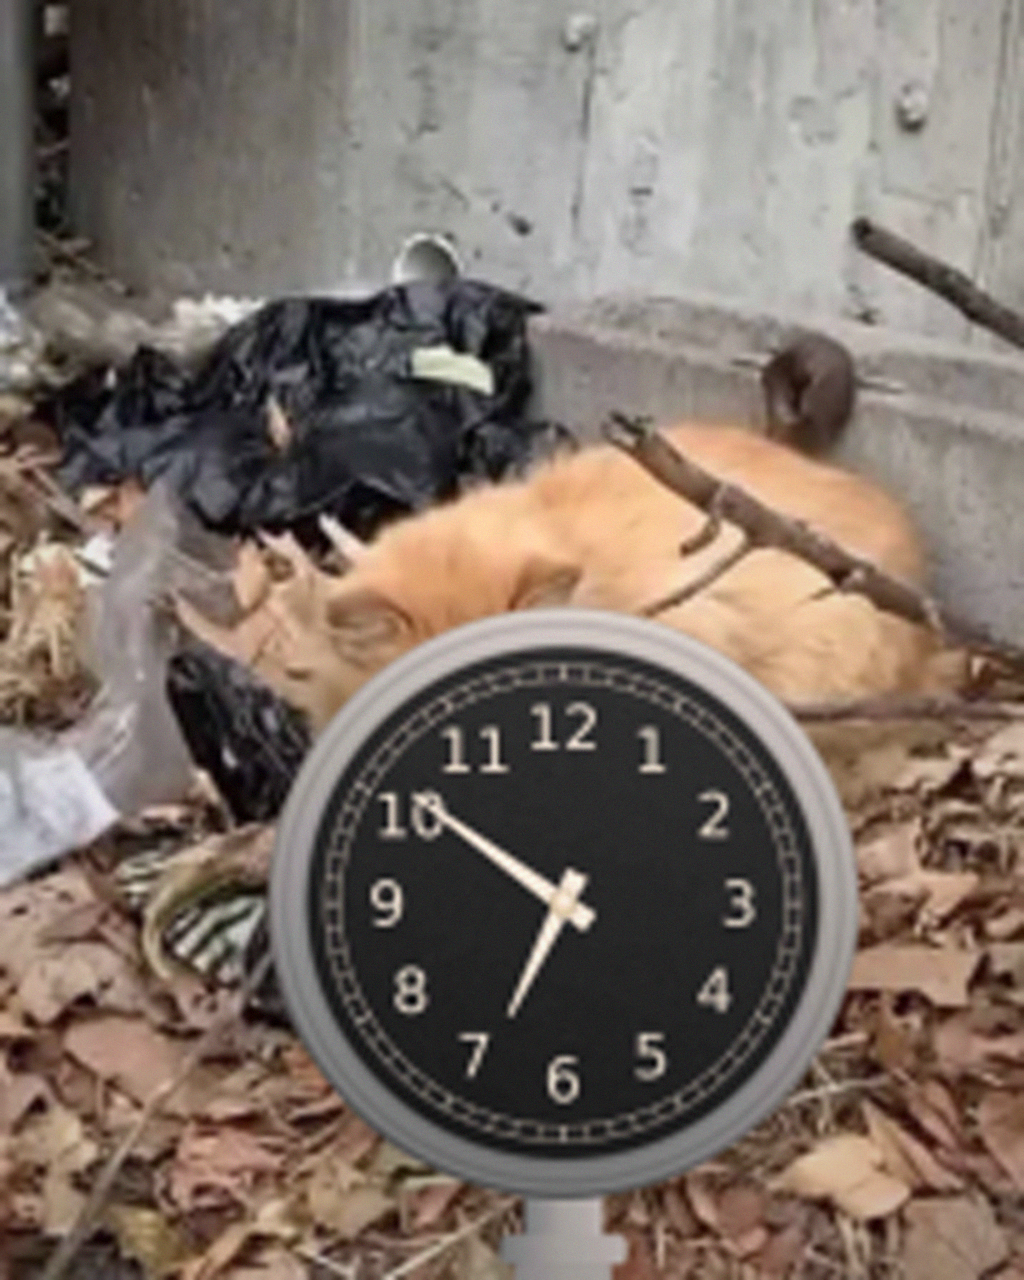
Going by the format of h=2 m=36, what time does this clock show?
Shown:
h=6 m=51
